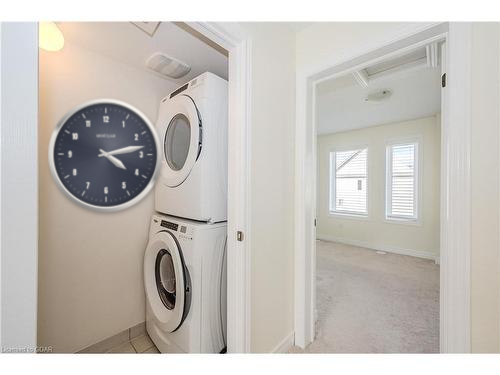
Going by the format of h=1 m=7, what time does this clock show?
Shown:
h=4 m=13
